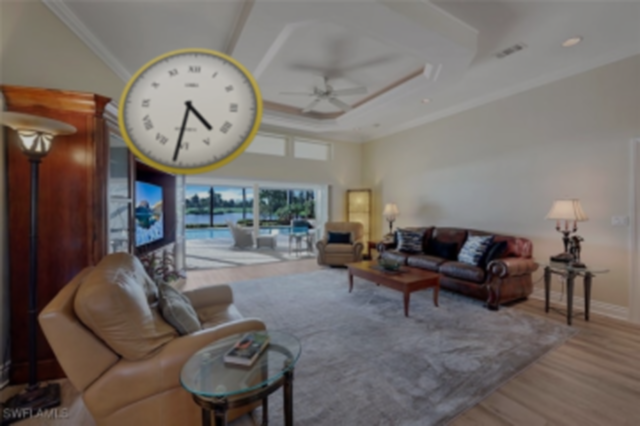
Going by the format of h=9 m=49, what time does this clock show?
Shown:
h=4 m=31
